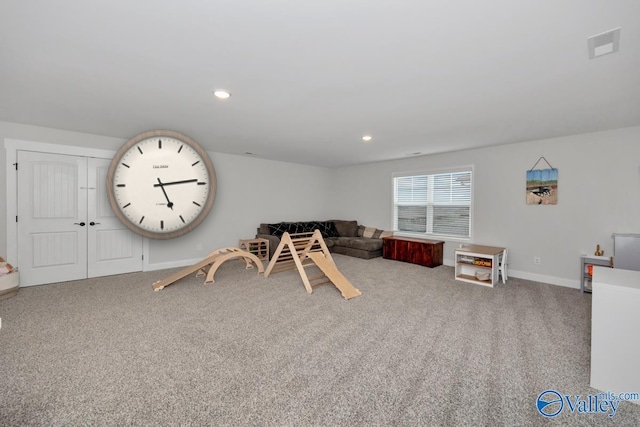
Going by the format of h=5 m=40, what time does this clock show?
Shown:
h=5 m=14
